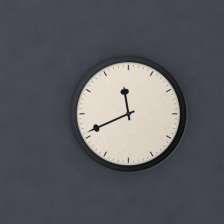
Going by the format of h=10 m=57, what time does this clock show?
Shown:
h=11 m=41
